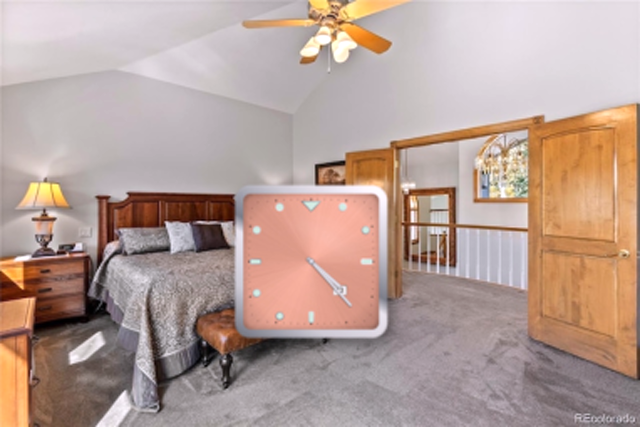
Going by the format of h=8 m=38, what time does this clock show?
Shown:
h=4 m=23
